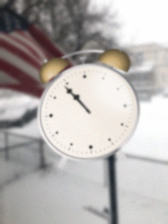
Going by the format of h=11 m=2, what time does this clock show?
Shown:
h=10 m=54
